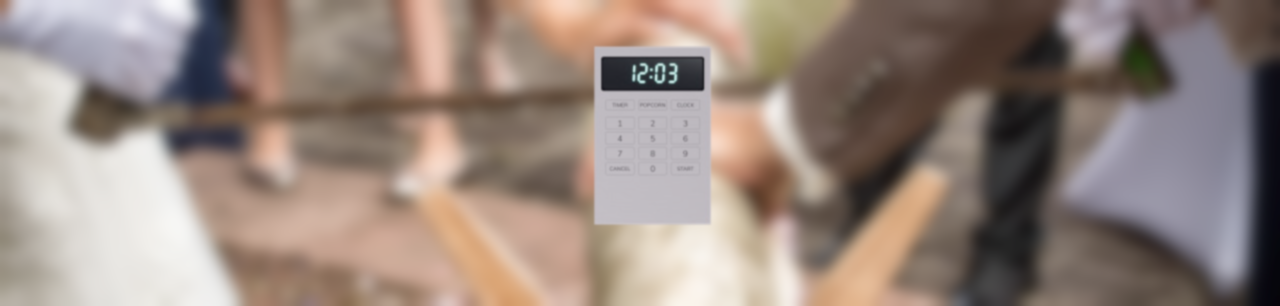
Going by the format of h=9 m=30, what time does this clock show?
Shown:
h=12 m=3
